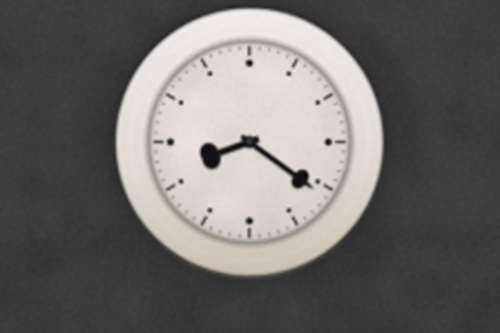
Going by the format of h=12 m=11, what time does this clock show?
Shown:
h=8 m=21
